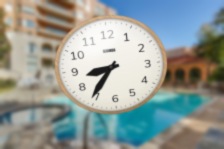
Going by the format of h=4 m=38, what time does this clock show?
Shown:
h=8 m=36
